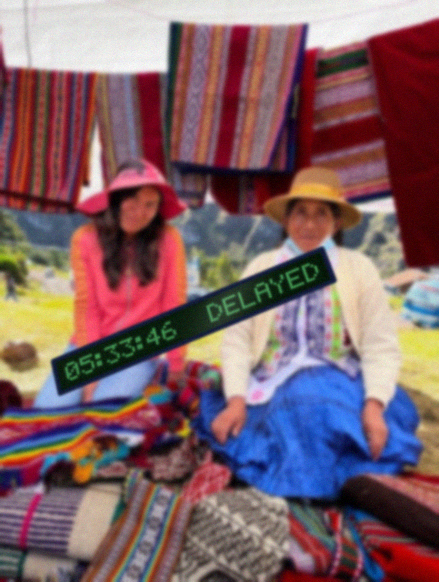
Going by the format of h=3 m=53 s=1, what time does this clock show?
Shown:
h=5 m=33 s=46
